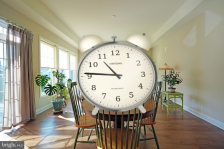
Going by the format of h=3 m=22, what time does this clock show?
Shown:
h=10 m=46
